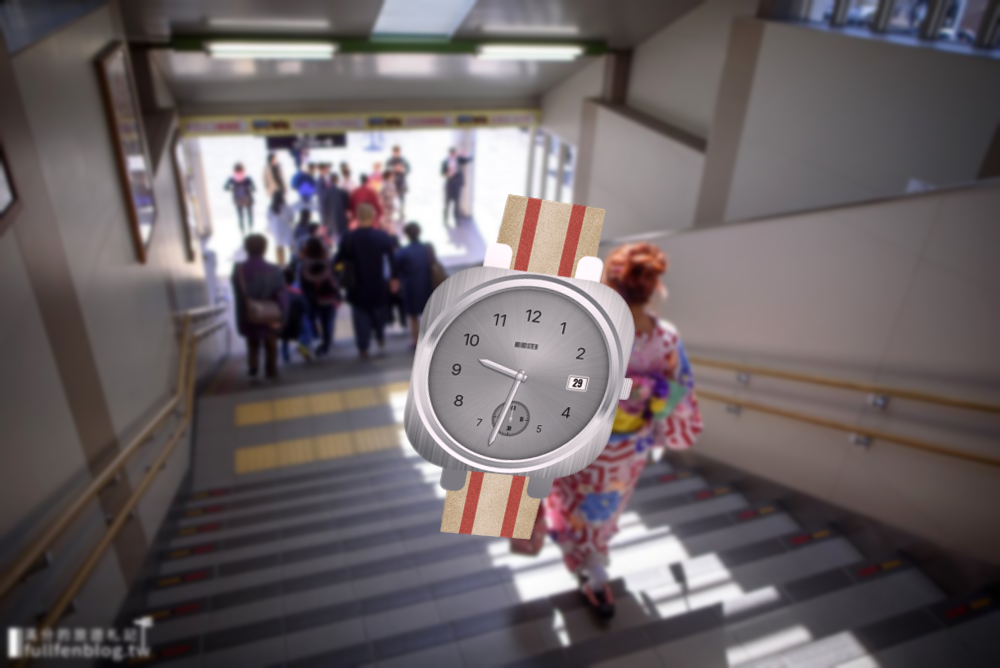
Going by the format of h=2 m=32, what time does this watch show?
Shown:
h=9 m=32
